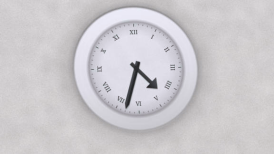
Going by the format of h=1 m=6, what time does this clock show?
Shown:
h=4 m=33
